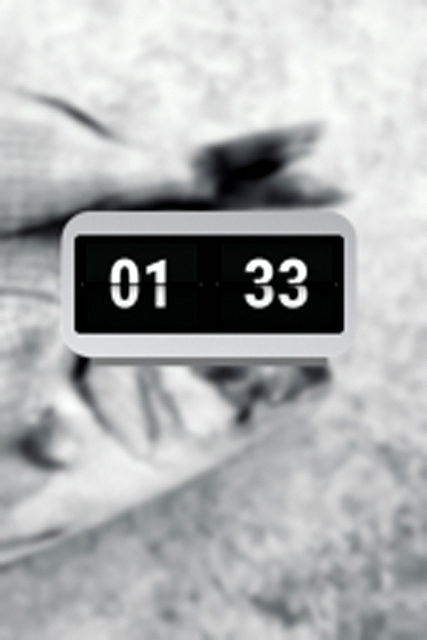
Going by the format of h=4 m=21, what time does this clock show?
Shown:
h=1 m=33
